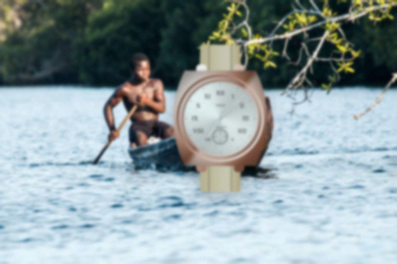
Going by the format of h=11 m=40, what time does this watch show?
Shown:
h=7 m=8
